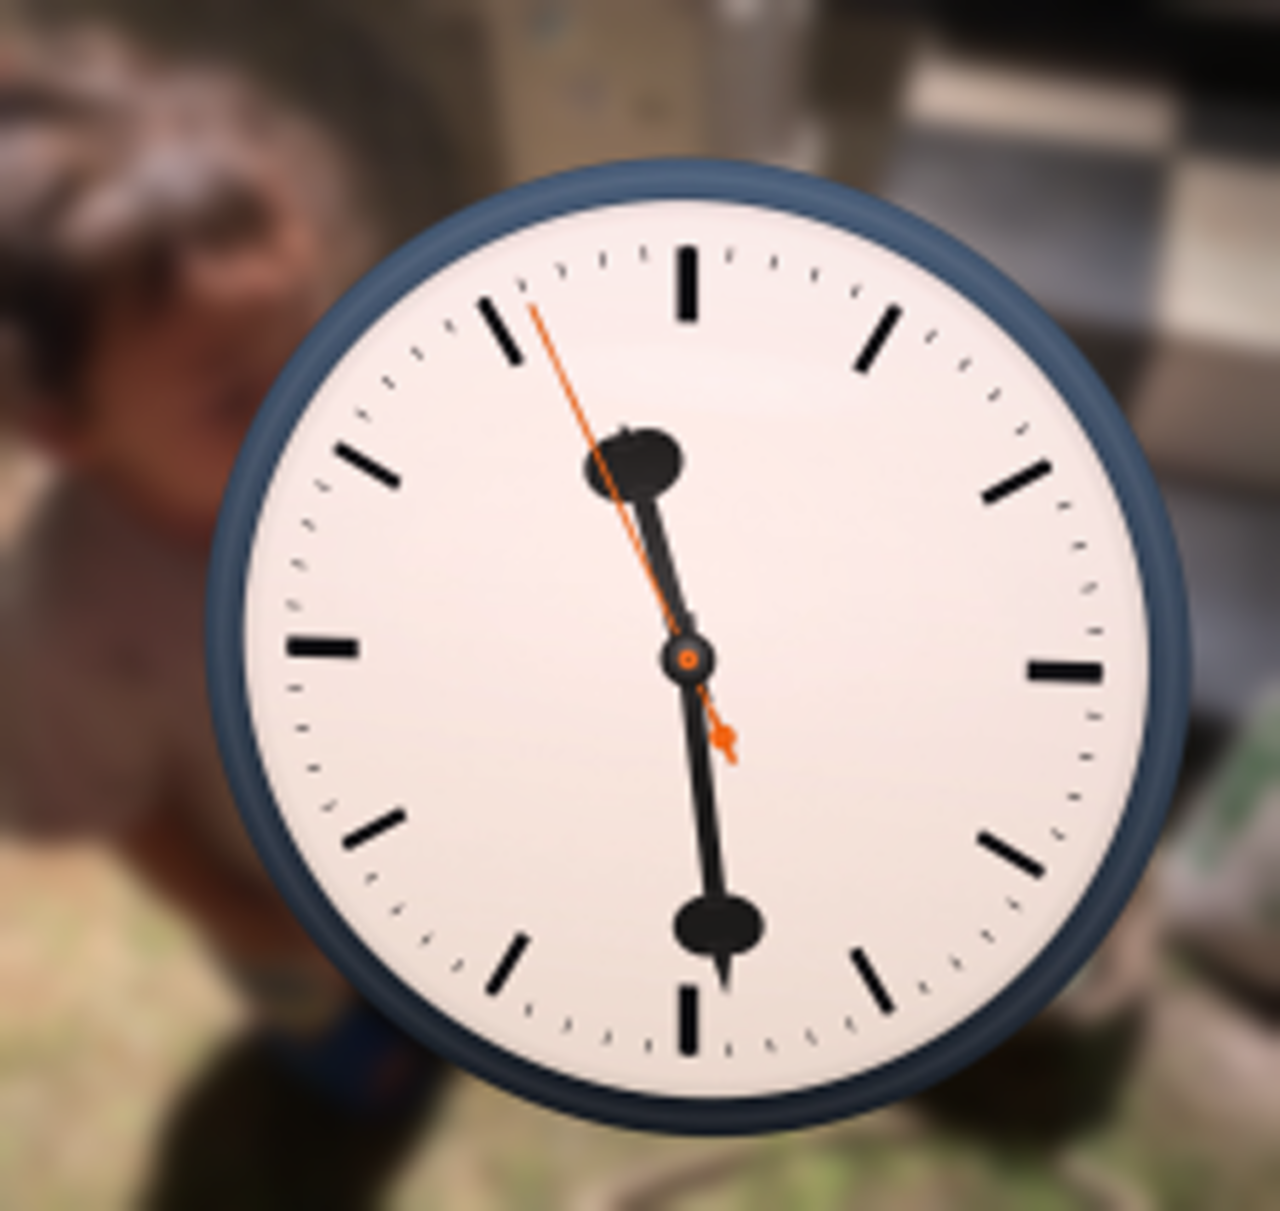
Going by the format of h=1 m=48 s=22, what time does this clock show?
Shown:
h=11 m=28 s=56
